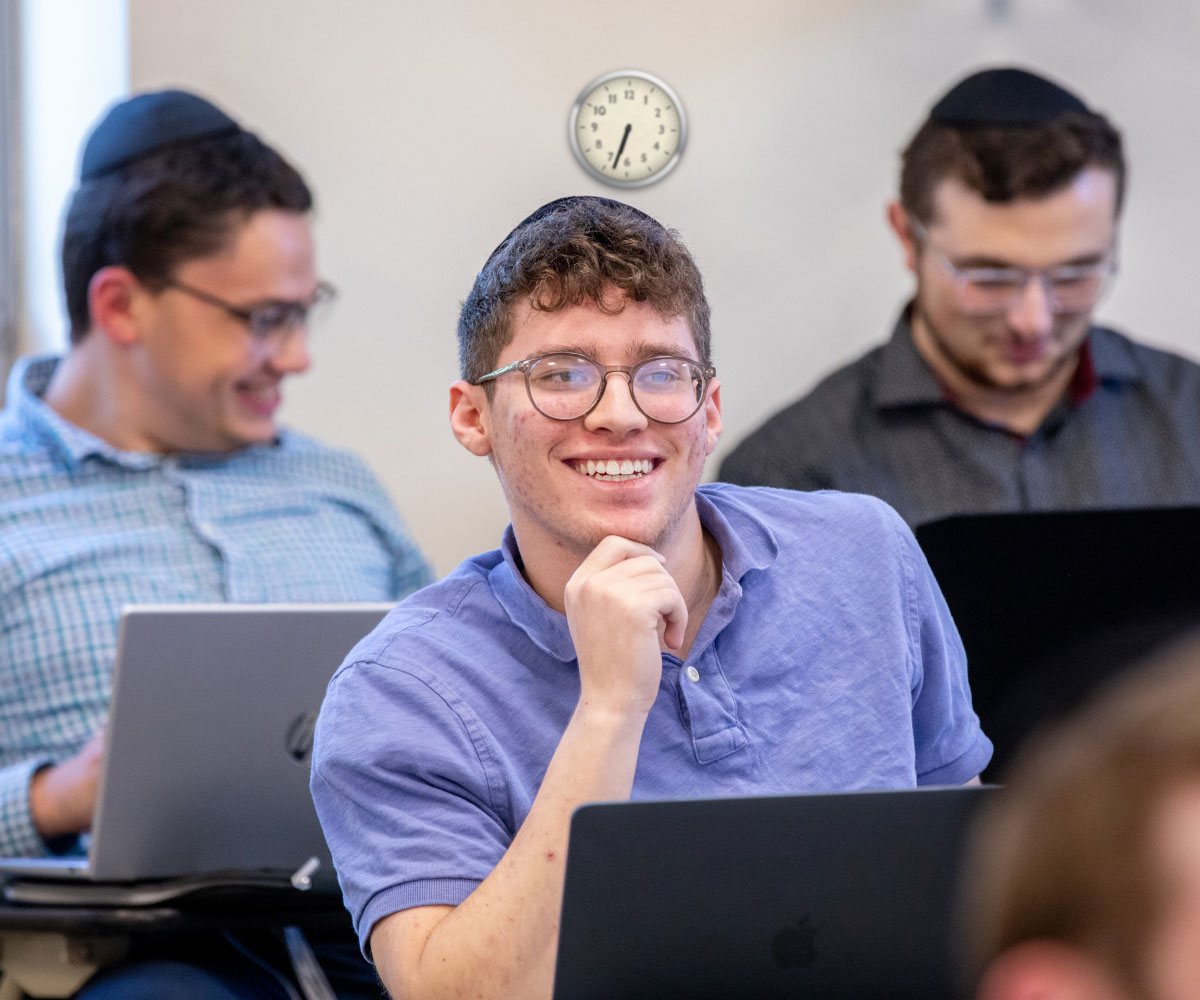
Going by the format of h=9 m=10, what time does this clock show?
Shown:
h=6 m=33
